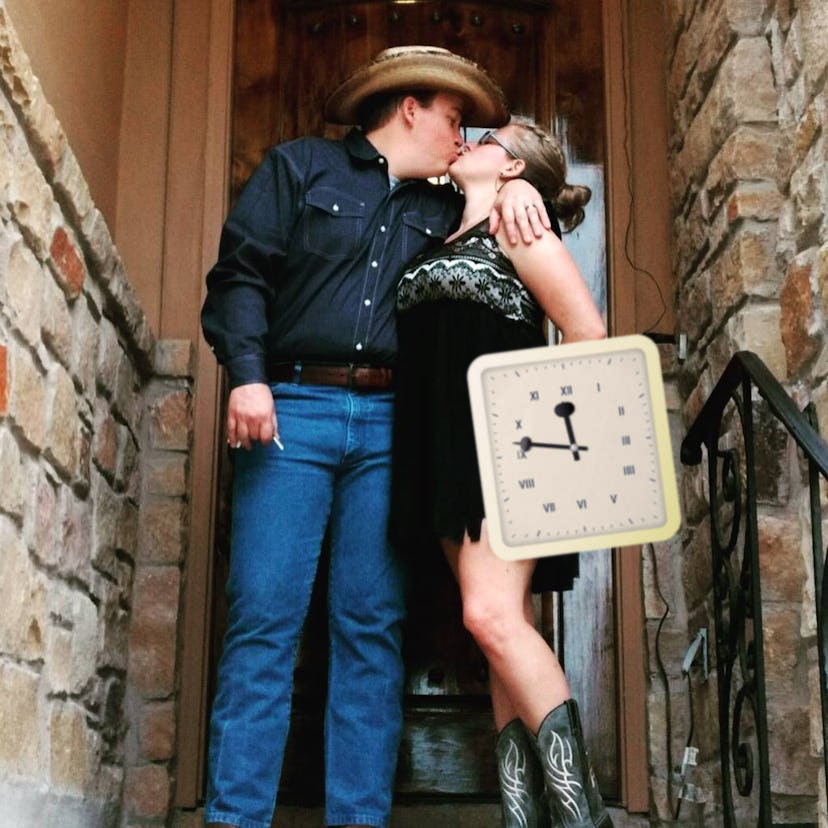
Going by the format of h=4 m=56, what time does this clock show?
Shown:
h=11 m=47
